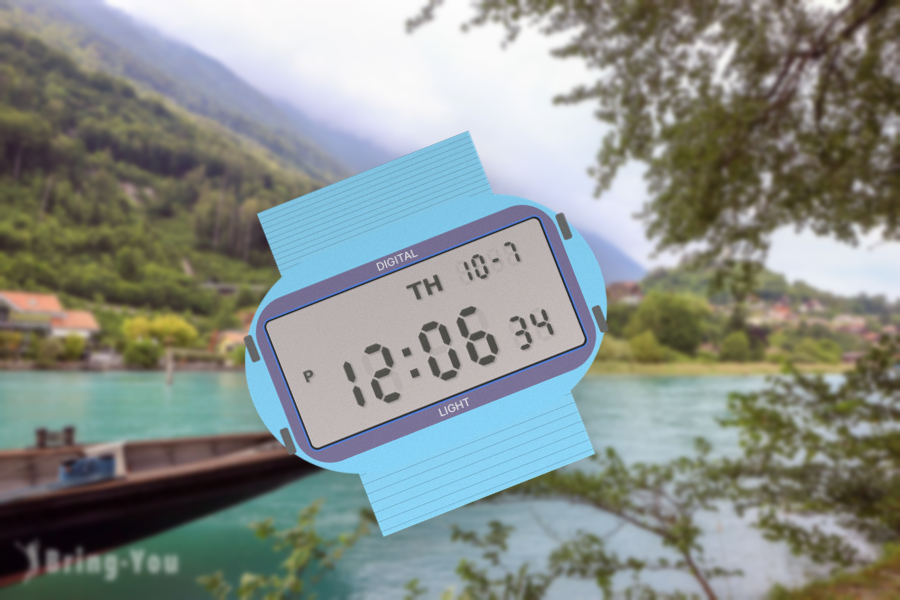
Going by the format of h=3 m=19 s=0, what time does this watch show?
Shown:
h=12 m=6 s=34
